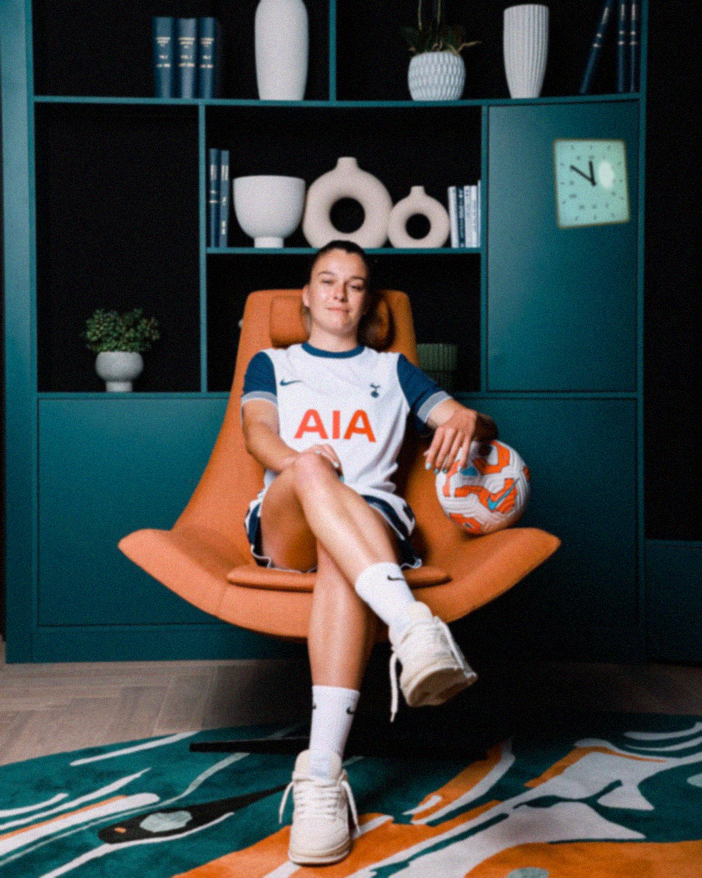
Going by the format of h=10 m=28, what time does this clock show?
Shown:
h=11 m=51
